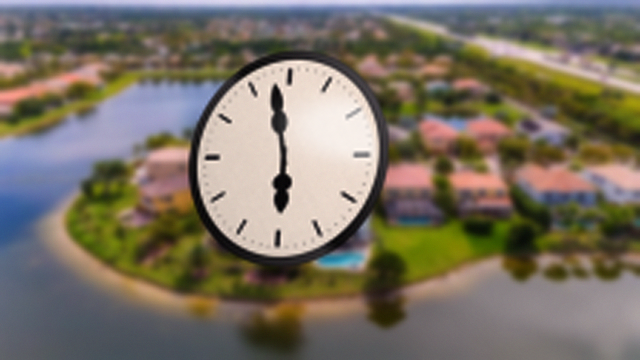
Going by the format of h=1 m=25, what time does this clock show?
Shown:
h=5 m=58
